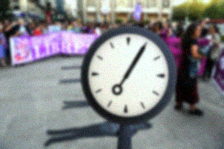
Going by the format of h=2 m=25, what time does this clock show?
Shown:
h=7 m=5
